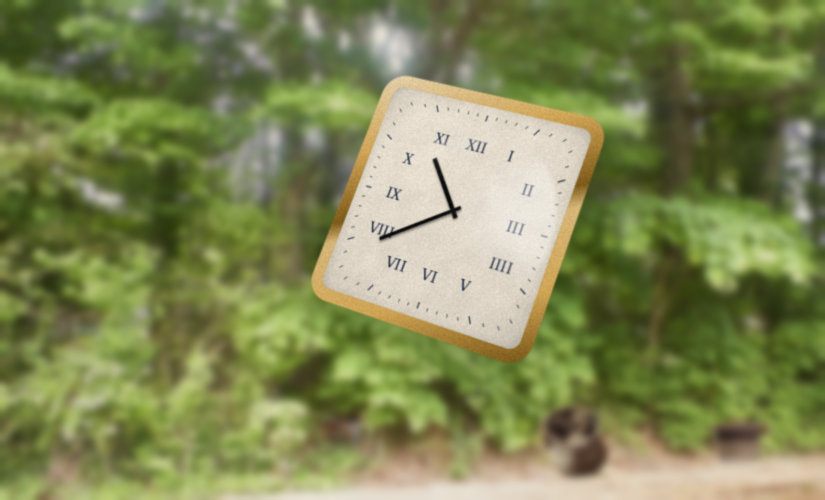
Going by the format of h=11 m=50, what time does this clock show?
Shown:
h=10 m=39
